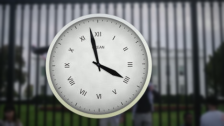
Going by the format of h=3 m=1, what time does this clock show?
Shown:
h=3 m=58
